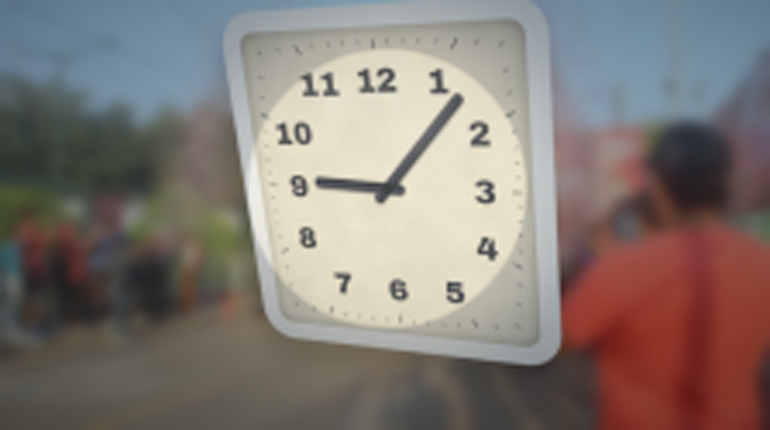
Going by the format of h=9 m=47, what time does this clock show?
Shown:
h=9 m=7
